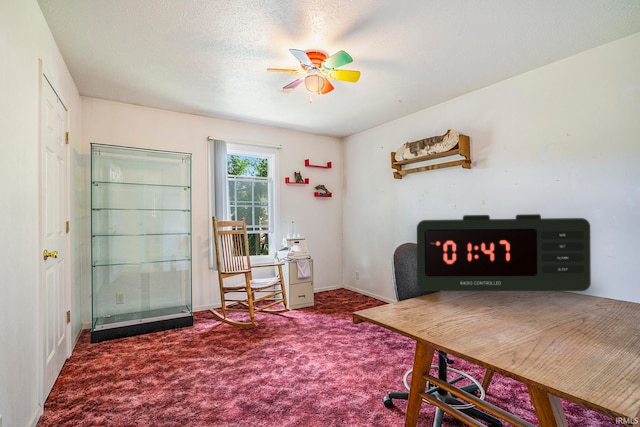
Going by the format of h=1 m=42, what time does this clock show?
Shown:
h=1 m=47
